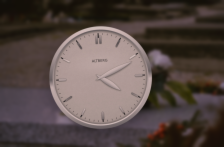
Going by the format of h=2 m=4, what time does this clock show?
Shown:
h=4 m=11
